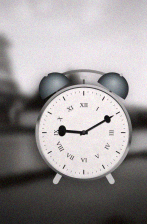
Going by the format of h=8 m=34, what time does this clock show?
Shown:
h=9 m=10
